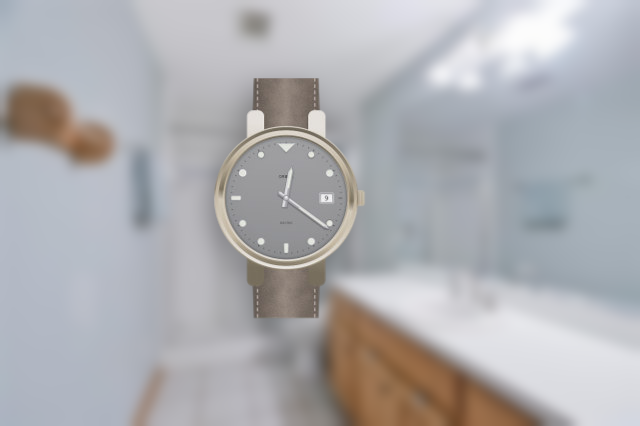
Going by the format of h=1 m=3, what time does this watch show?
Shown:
h=12 m=21
